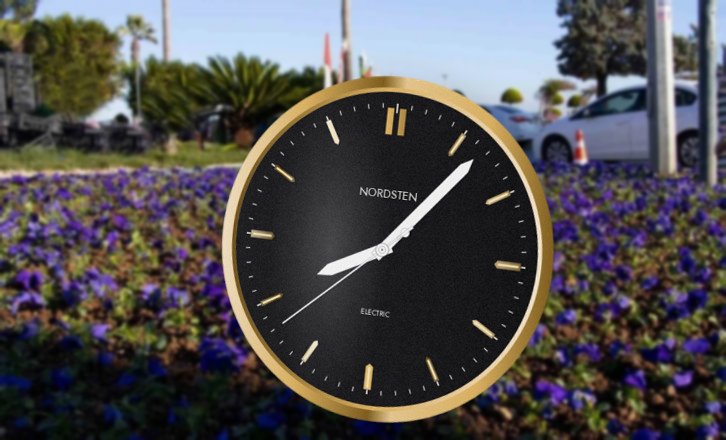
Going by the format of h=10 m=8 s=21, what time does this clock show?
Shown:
h=8 m=6 s=38
